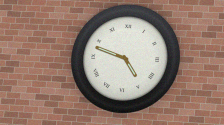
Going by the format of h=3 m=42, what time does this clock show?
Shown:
h=4 m=48
